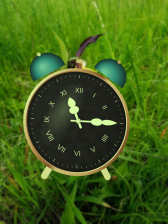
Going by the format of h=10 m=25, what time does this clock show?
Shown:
h=11 m=15
